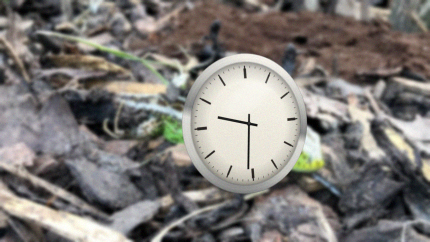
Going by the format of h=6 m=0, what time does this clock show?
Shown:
h=9 m=31
